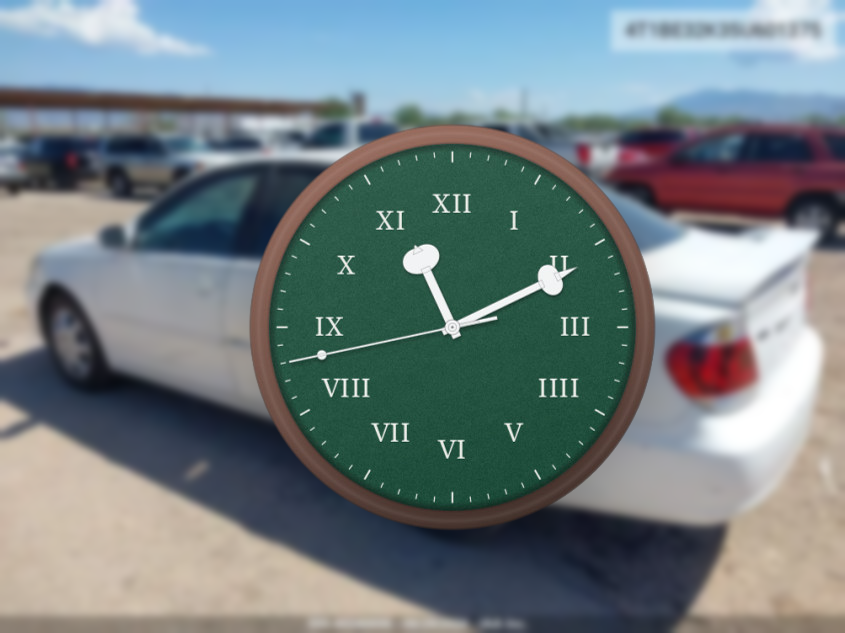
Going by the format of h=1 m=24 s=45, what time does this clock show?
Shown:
h=11 m=10 s=43
